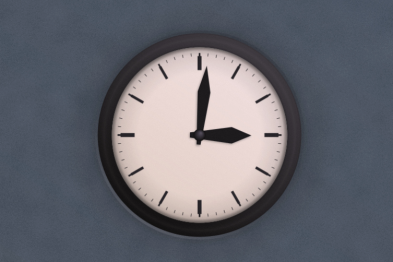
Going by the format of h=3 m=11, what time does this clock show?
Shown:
h=3 m=1
